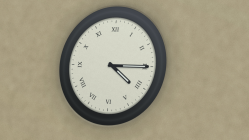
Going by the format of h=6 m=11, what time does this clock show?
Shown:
h=4 m=15
